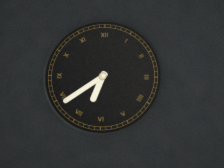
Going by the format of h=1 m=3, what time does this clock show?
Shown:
h=6 m=39
